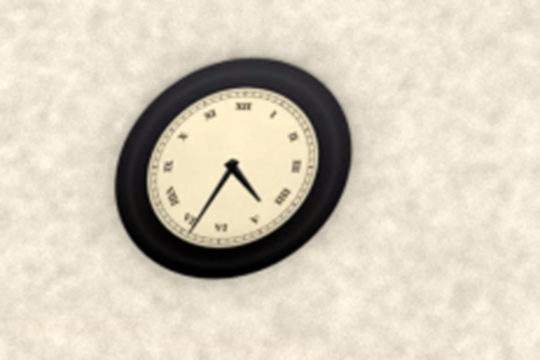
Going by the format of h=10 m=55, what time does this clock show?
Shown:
h=4 m=34
